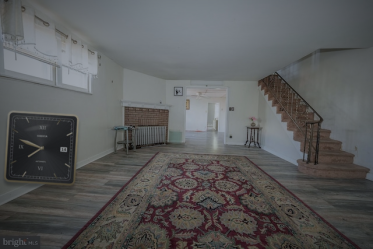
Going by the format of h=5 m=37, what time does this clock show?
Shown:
h=7 m=48
